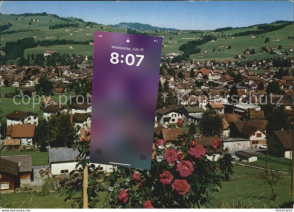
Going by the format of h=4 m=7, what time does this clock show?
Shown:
h=8 m=7
